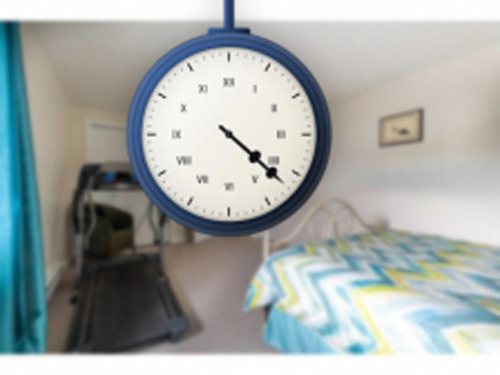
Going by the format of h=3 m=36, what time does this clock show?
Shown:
h=4 m=22
